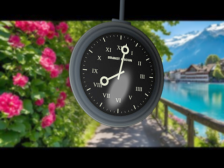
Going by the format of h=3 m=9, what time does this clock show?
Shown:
h=8 m=2
